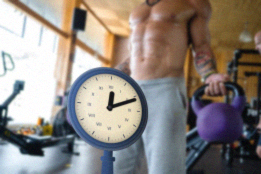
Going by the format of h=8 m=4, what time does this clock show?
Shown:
h=12 m=11
